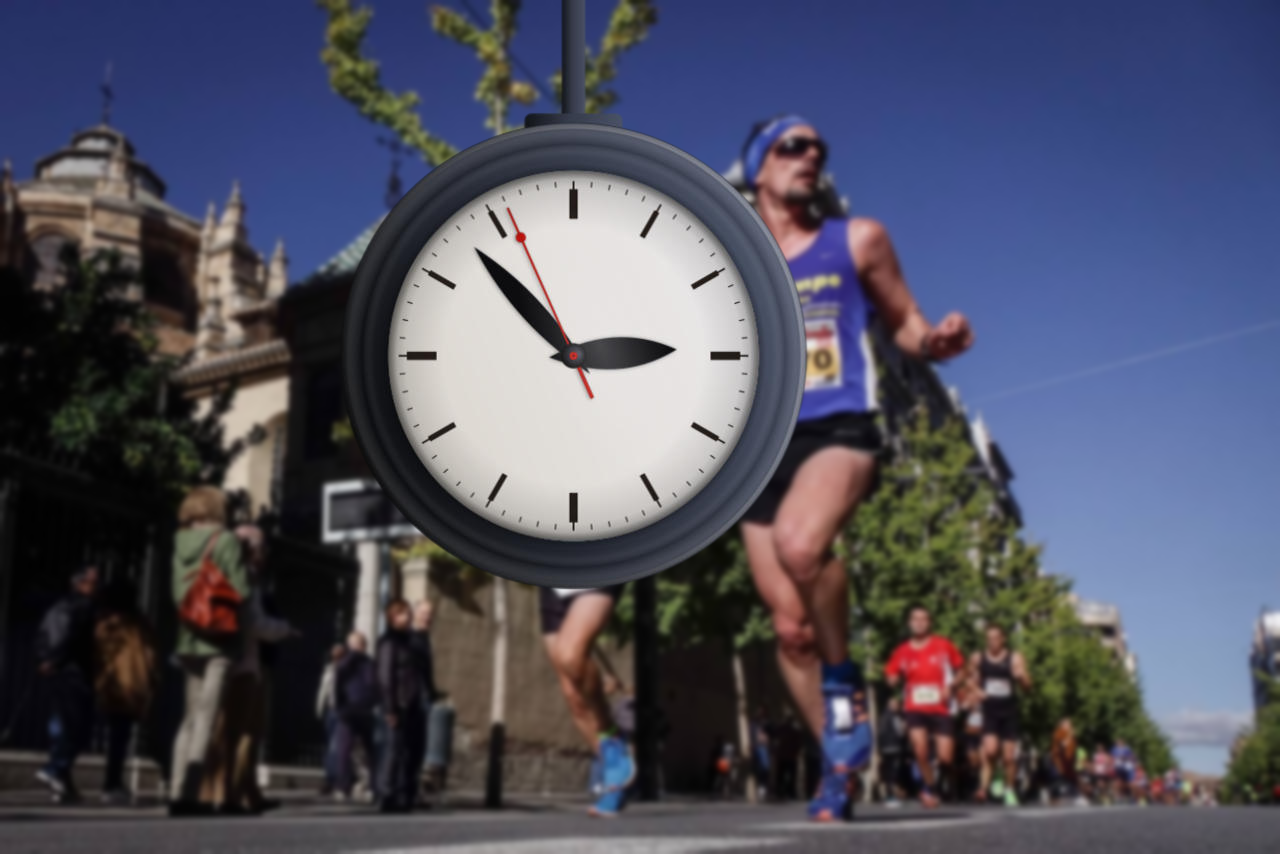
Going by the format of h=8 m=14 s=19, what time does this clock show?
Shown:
h=2 m=52 s=56
